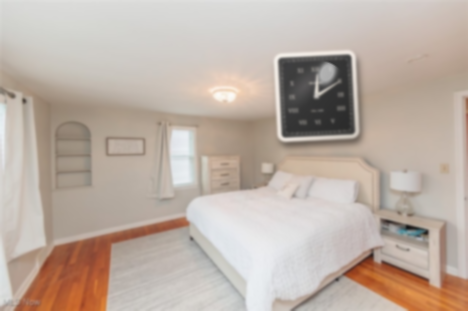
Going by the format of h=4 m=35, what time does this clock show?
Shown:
h=12 m=10
